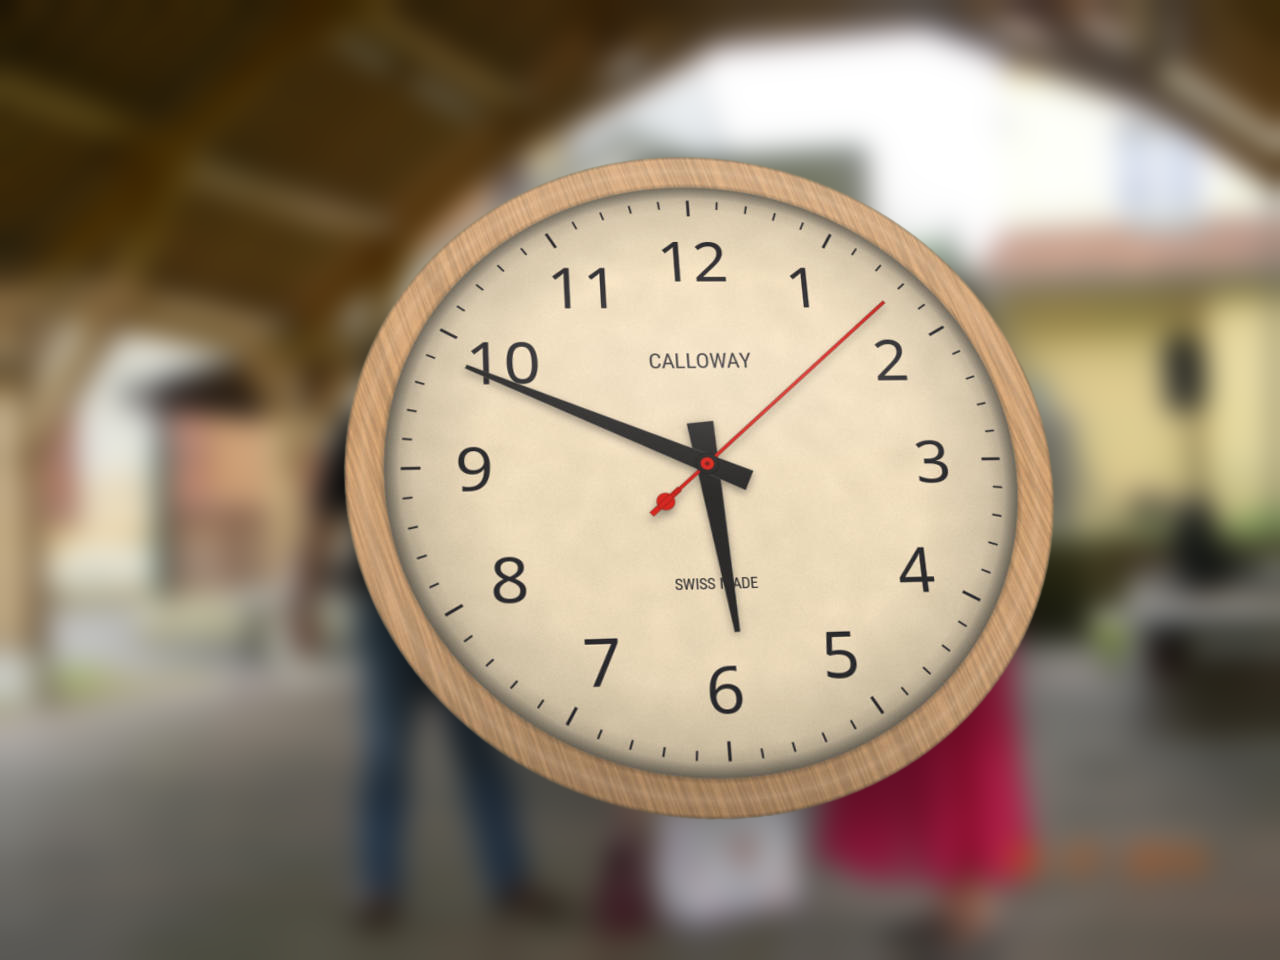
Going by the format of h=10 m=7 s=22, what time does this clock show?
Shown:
h=5 m=49 s=8
